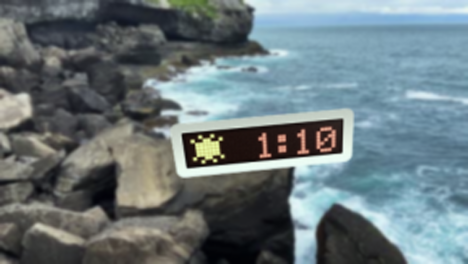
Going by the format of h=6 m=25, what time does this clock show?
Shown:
h=1 m=10
